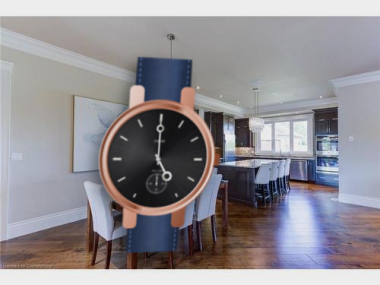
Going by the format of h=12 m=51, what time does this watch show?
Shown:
h=5 m=0
